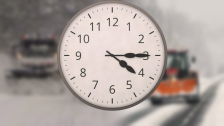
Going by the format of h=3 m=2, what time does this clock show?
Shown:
h=4 m=15
